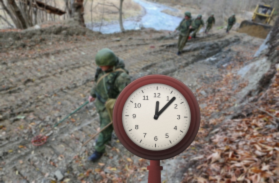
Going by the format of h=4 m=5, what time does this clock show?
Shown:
h=12 m=7
